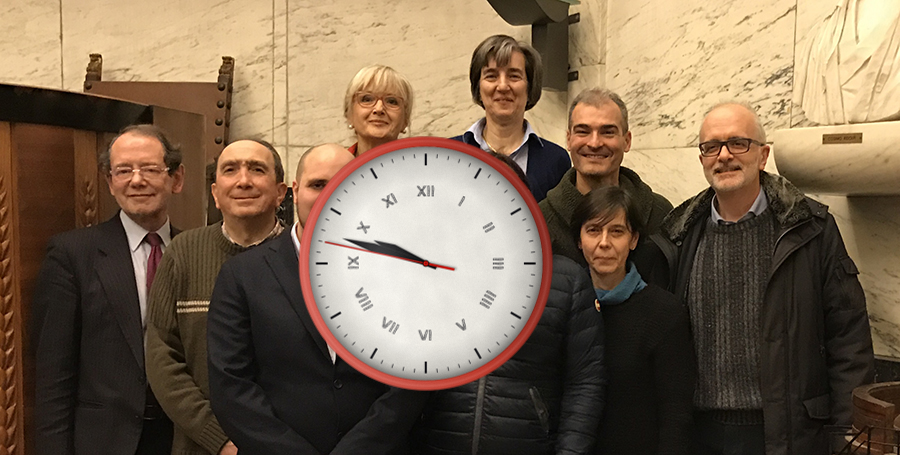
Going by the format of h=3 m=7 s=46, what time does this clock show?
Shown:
h=9 m=47 s=47
